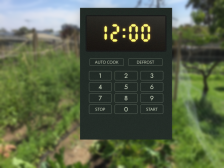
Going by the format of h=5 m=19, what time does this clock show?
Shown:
h=12 m=0
